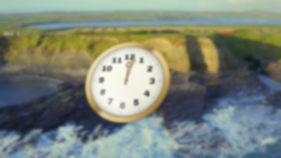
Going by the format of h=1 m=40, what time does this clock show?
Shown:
h=12 m=2
